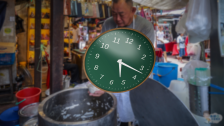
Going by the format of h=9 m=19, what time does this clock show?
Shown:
h=5 m=17
